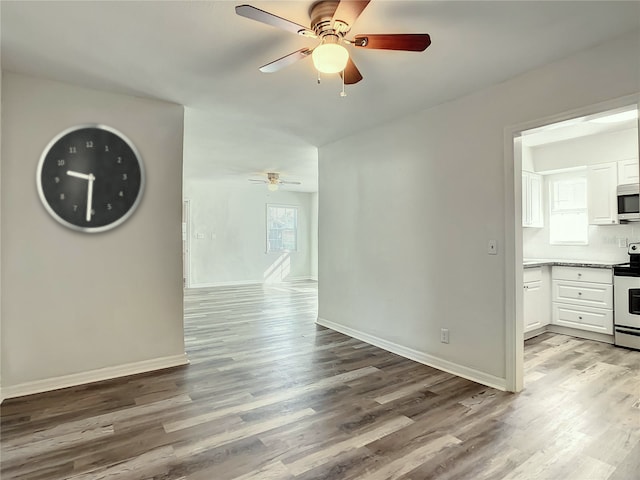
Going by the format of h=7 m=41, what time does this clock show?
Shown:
h=9 m=31
